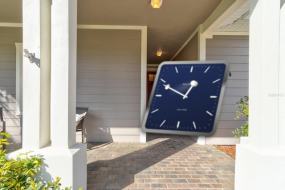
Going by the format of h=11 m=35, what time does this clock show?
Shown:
h=12 m=49
